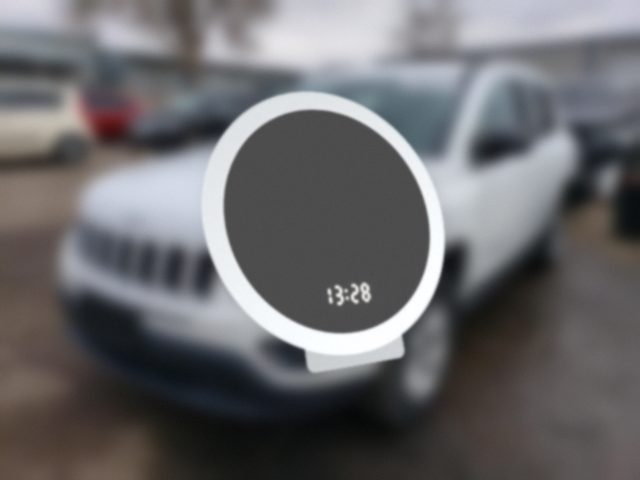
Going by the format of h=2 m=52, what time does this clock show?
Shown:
h=13 m=28
